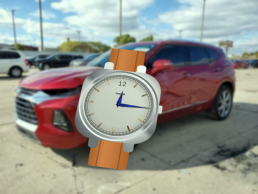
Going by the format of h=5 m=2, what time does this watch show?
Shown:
h=12 m=15
